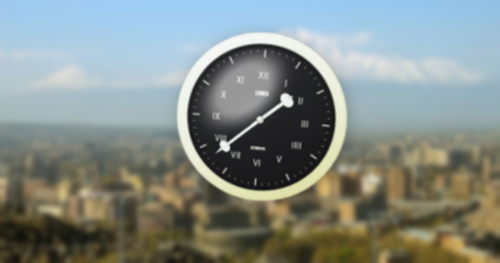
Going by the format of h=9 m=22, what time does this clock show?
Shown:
h=1 m=38
